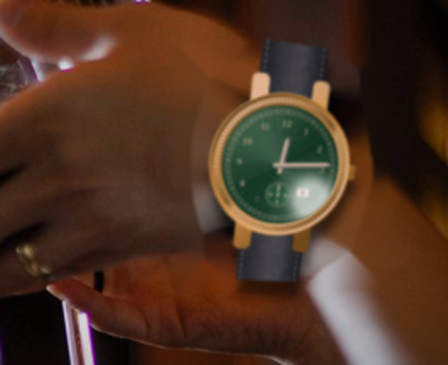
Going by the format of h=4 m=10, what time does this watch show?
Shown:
h=12 m=14
